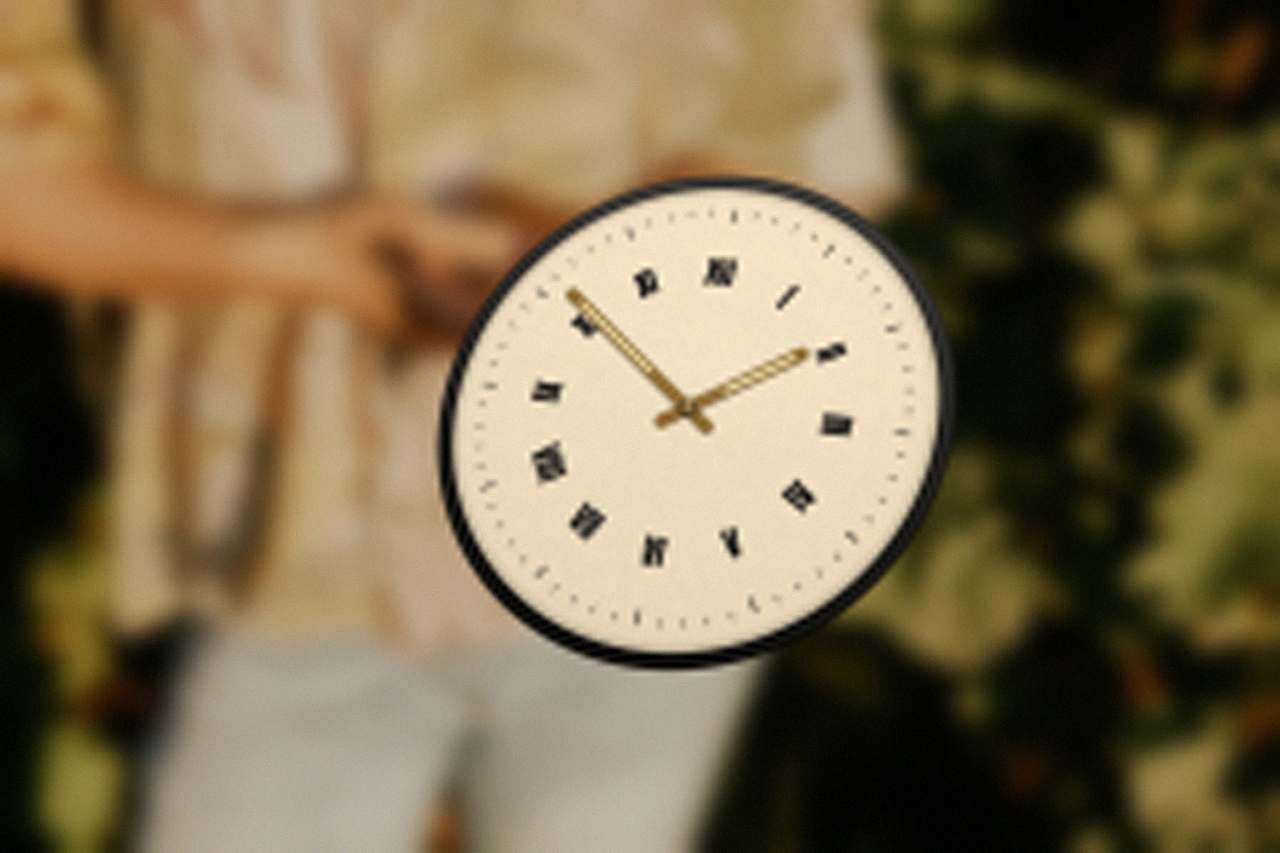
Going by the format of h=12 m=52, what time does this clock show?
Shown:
h=1 m=51
